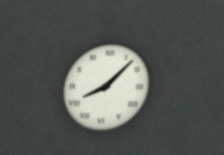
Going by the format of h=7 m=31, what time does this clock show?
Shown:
h=8 m=7
